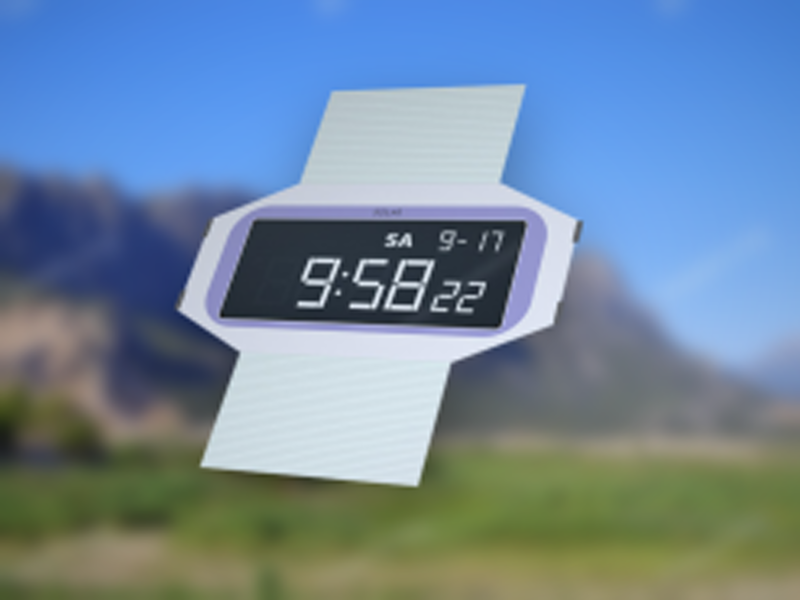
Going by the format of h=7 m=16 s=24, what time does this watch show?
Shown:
h=9 m=58 s=22
